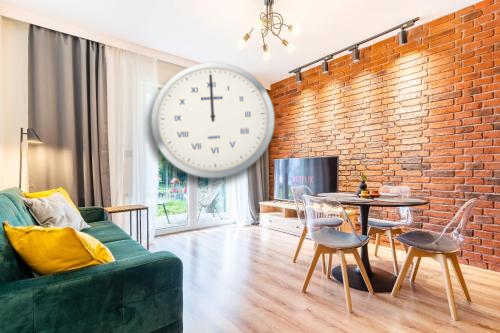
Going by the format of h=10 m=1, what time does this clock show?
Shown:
h=12 m=0
